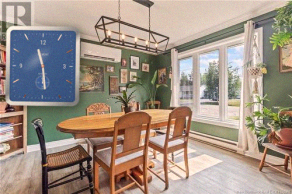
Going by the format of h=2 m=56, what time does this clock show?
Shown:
h=11 m=29
